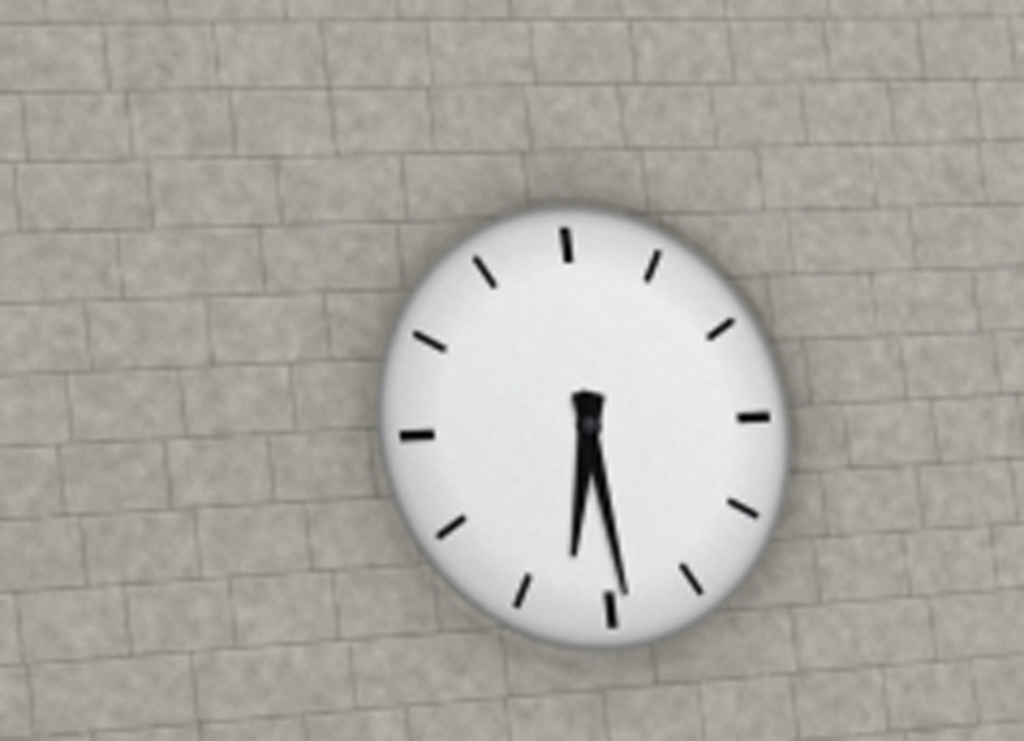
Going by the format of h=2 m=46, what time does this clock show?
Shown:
h=6 m=29
